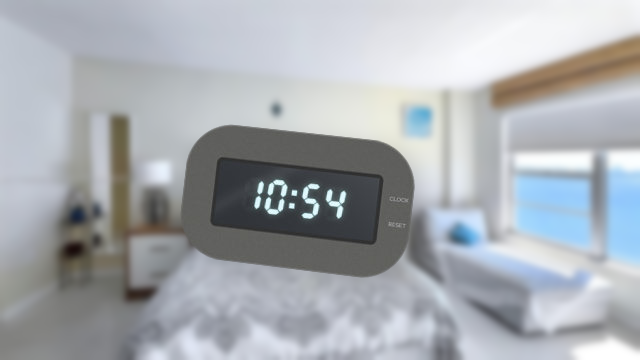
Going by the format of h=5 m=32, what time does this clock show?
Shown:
h=10 m=54
